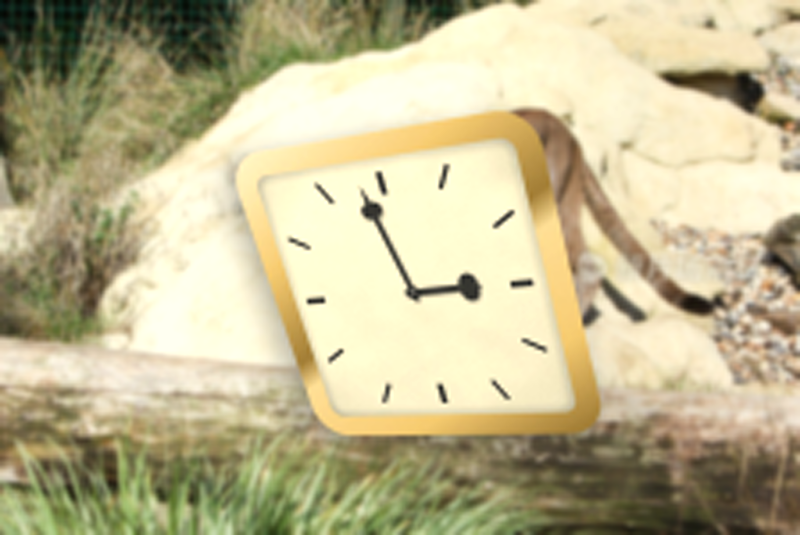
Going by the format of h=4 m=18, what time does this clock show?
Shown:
h=2 m=58
